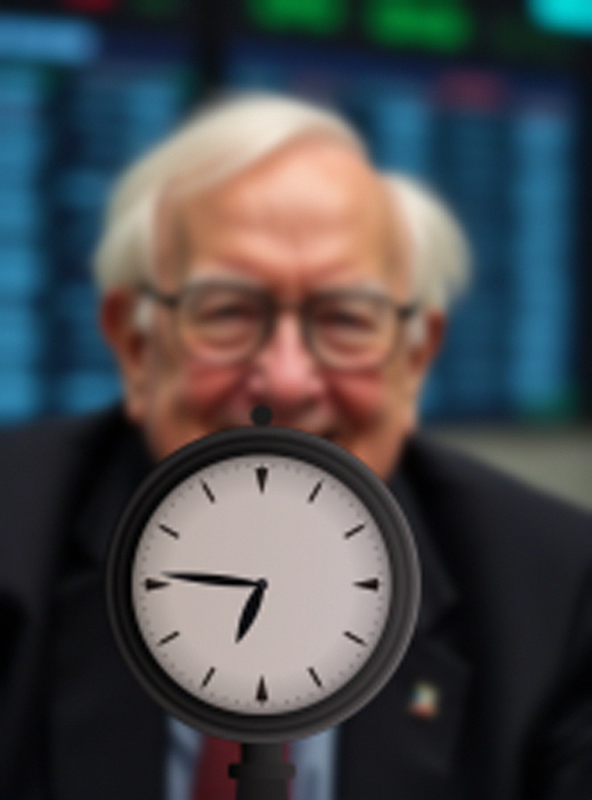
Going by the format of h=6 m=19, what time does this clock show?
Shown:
h=6 m=46
